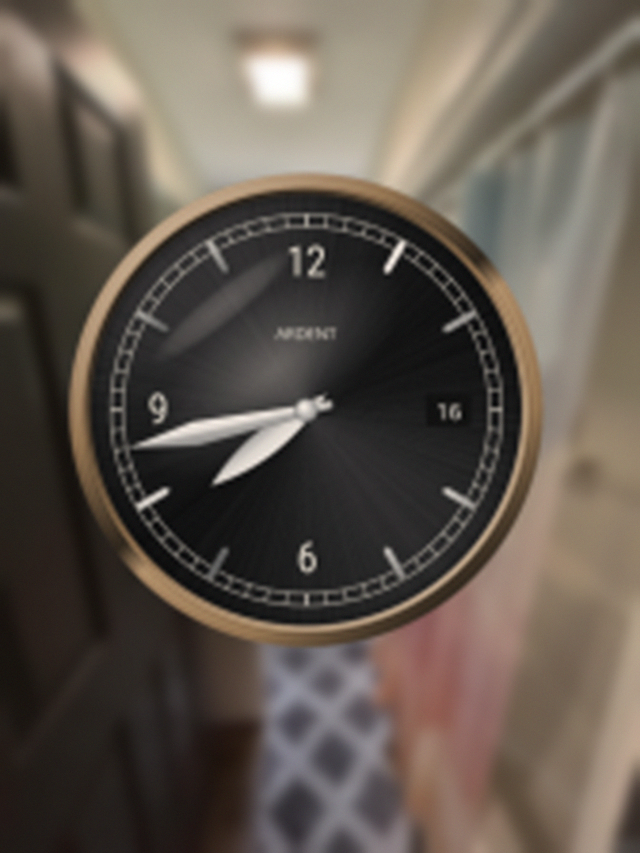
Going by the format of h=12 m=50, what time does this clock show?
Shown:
h=7 m=43
